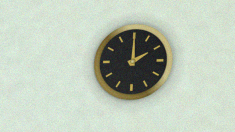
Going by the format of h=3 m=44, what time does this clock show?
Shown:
h=2 m=0
